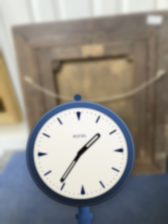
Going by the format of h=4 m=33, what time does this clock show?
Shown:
h=1 m=36
